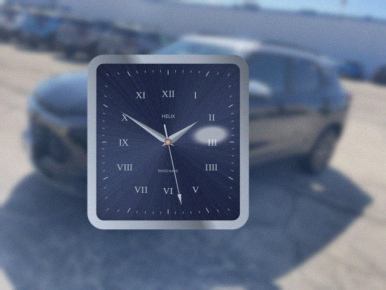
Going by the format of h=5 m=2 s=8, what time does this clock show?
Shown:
h=1 m=50 s=28
